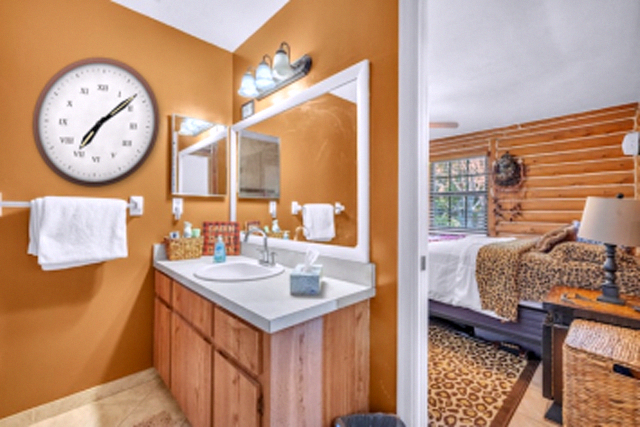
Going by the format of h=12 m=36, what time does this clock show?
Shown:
h=7 m=8
